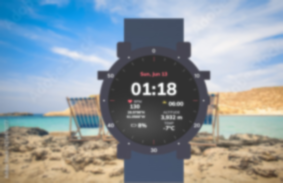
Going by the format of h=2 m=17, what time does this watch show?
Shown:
h=1 m=18
